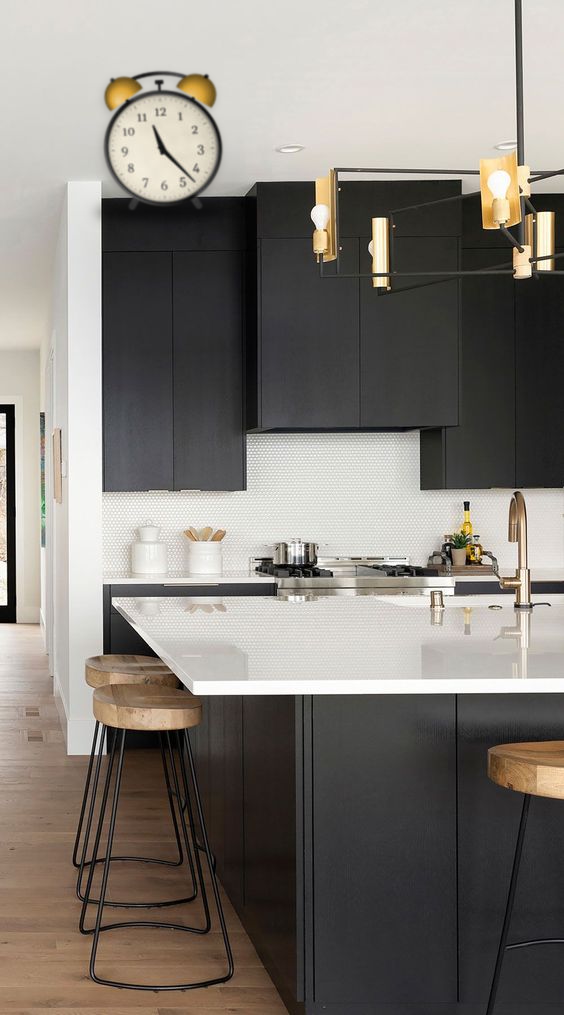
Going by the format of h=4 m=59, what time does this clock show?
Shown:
h=11 m=23
